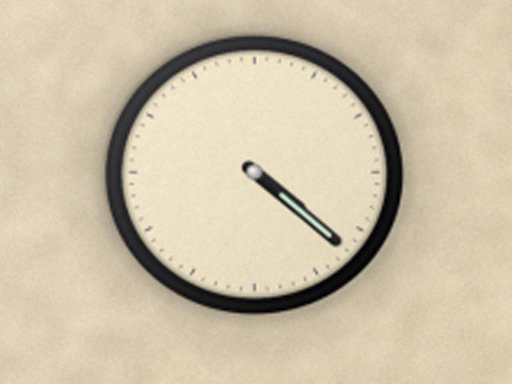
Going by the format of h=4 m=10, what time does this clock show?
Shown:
h=4 m=22
